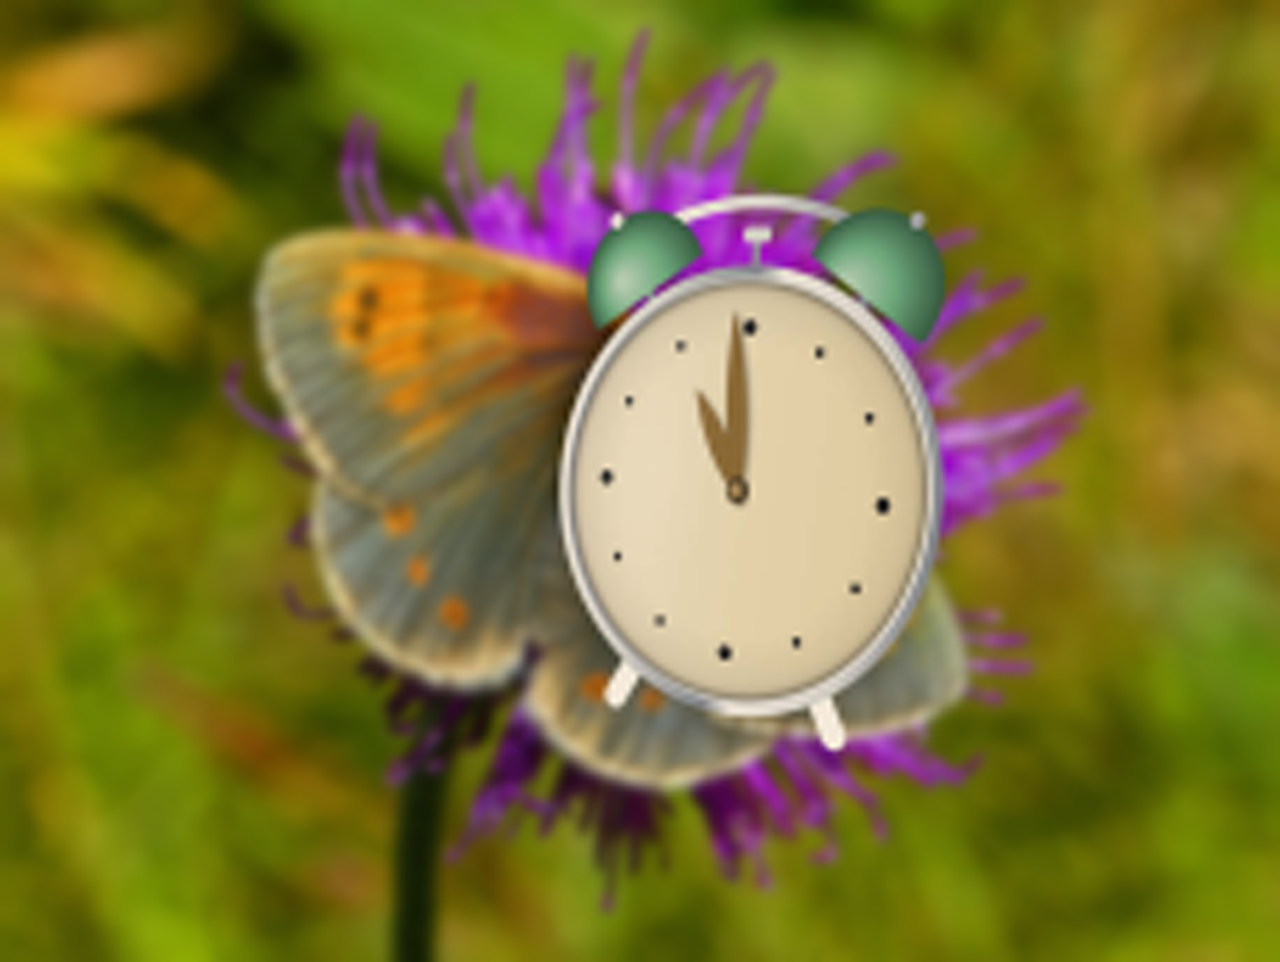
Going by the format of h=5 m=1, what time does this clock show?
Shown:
h=10 m=59
